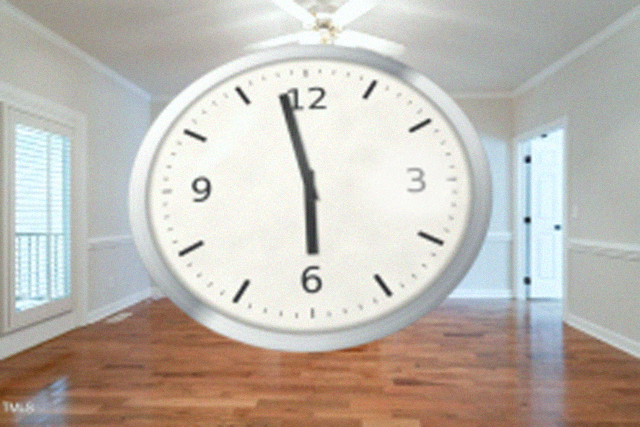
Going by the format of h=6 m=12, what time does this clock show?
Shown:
h=5 m=58
